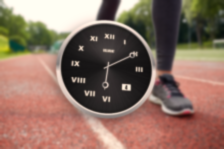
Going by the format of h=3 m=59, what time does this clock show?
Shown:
h=6 m=10
